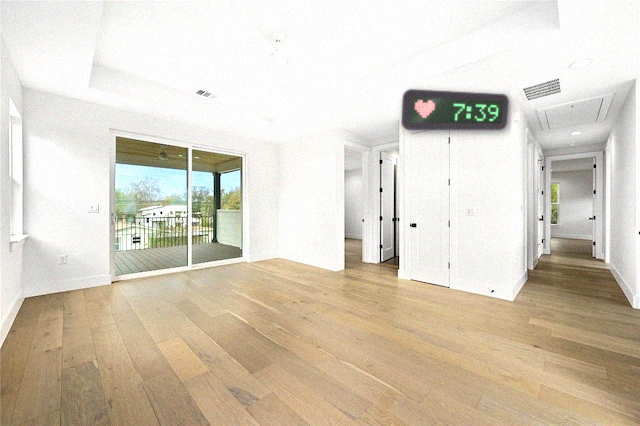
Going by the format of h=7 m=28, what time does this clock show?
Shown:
h=7 m=39
